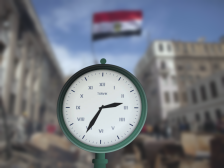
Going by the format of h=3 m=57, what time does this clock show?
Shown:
h=2 m=35
